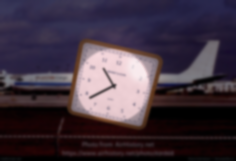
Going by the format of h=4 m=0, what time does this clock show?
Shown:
h=10 m=38
